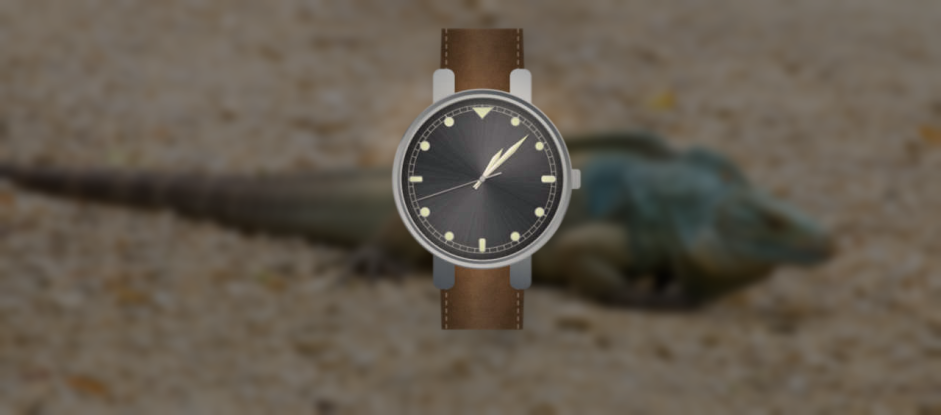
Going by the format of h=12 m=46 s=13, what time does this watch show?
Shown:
h=1 m=7 s=42
